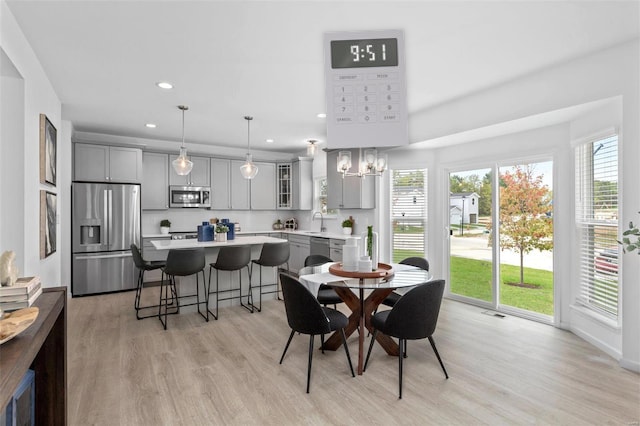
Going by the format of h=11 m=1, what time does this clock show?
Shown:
h=9 m=51
